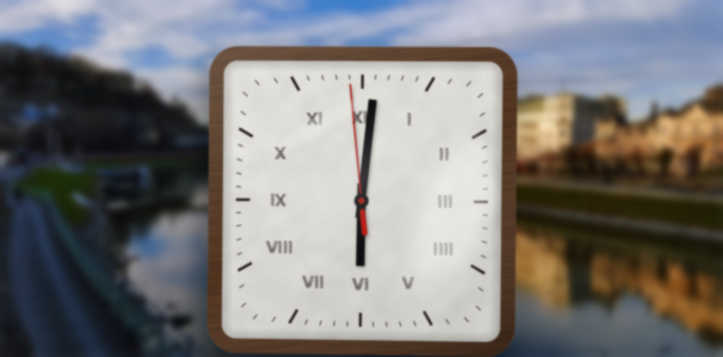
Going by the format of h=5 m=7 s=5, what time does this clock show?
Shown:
h=6 m=0 s=59
